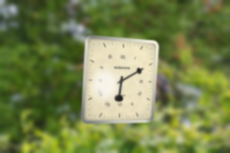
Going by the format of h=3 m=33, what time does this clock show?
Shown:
h=6 m=10
